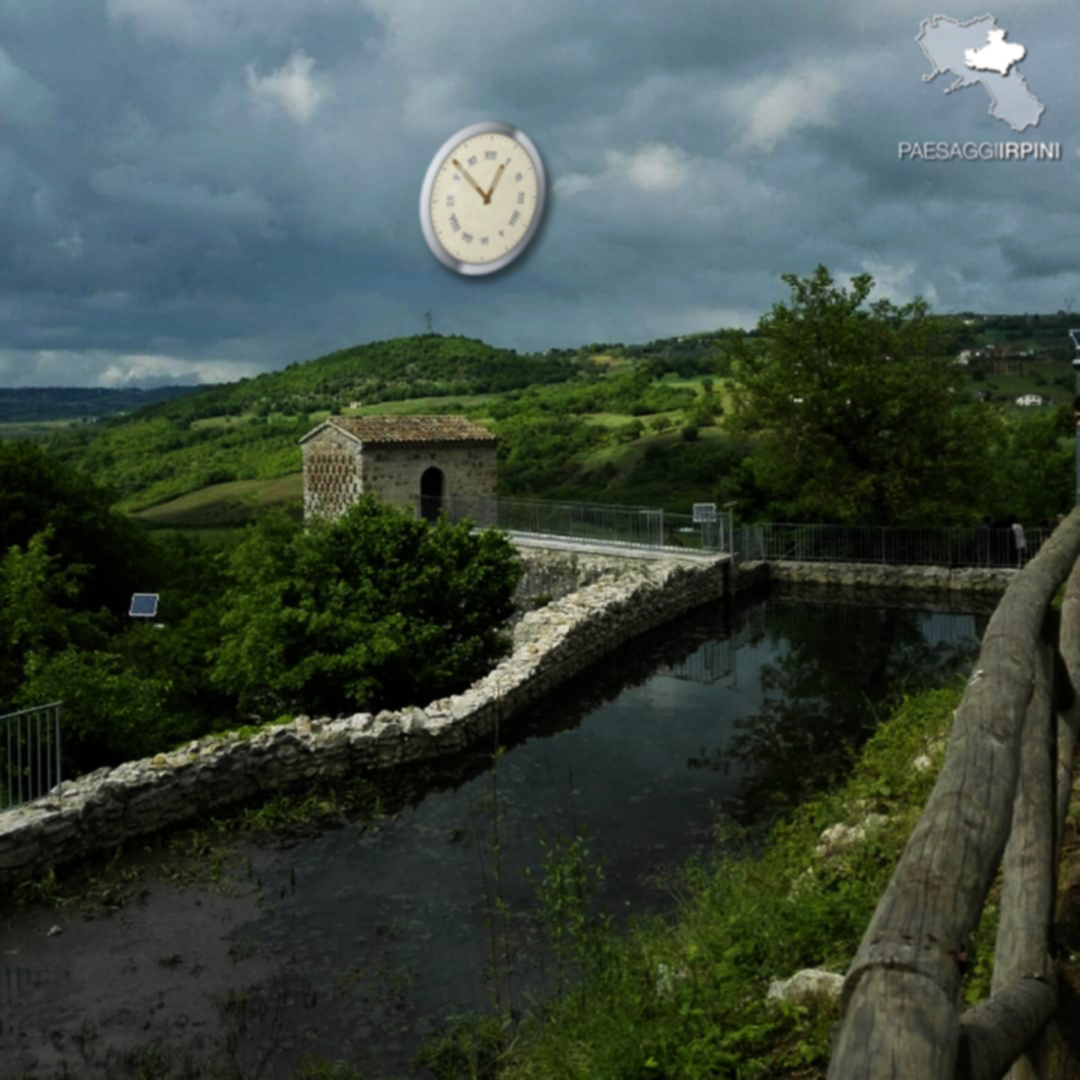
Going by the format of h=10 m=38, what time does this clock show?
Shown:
h=12 m=52
